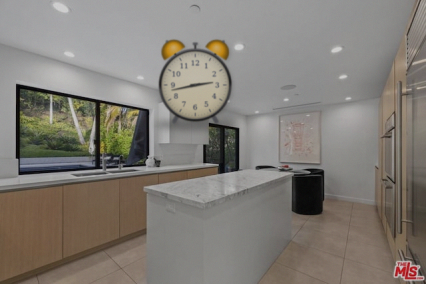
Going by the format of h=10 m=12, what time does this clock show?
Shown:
h=2 m=43
